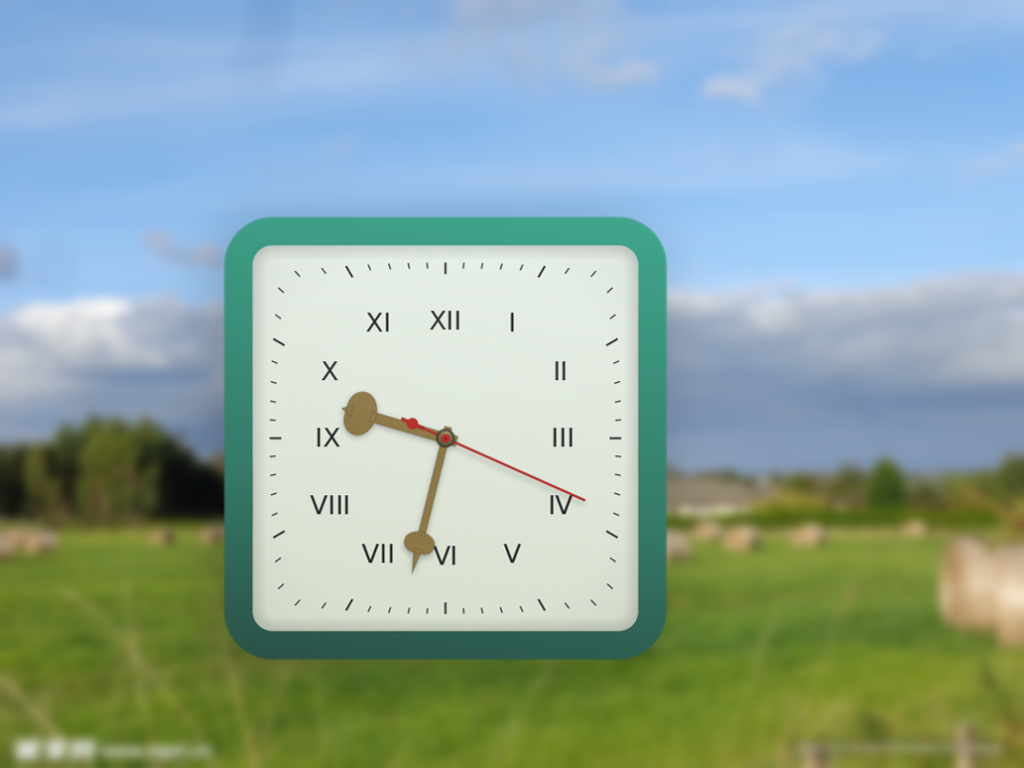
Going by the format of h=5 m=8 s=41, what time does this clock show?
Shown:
h=9 m=32 s=19
